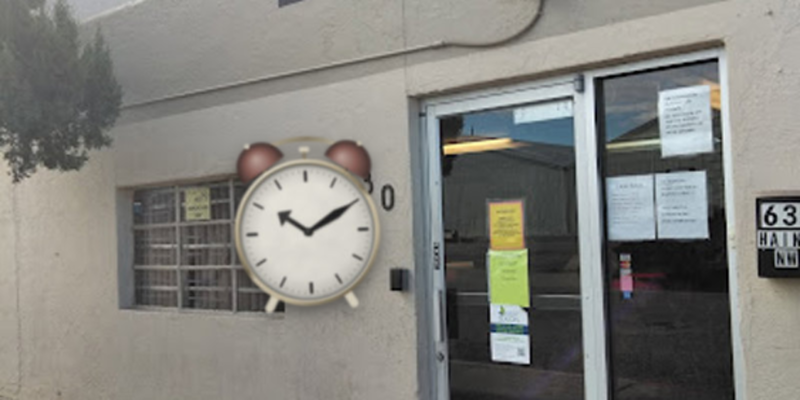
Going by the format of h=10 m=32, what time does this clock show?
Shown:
h=10 m=10
